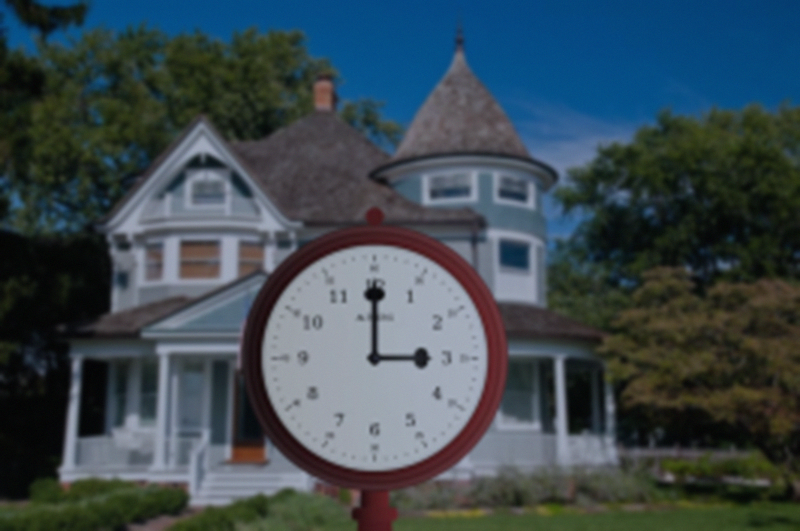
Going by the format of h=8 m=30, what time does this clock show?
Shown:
h=3 m=0
